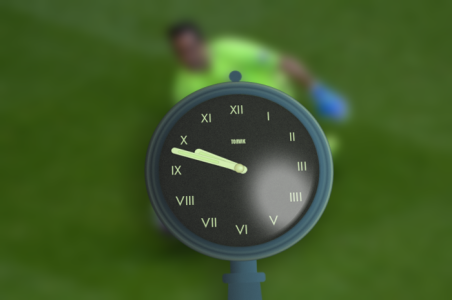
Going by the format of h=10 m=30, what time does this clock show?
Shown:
h=9 m=48
